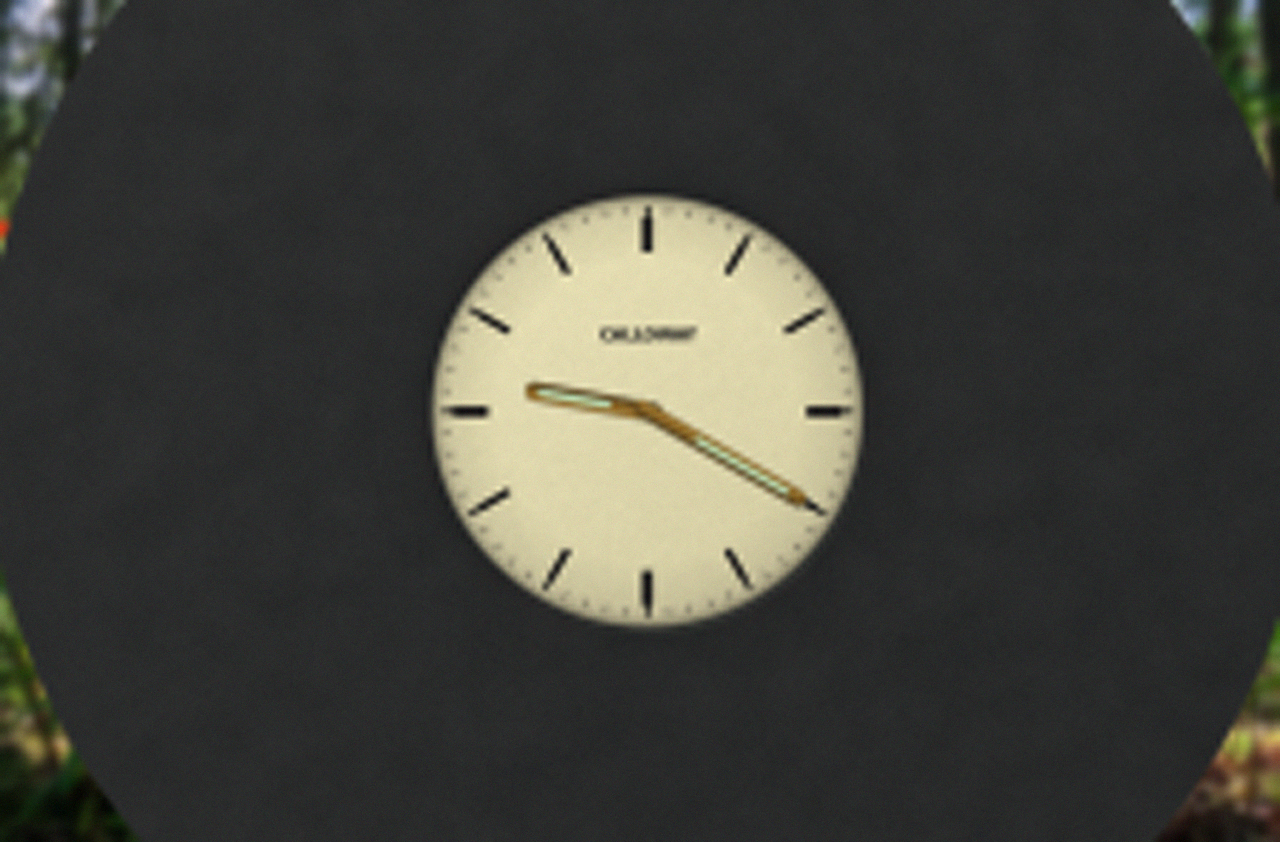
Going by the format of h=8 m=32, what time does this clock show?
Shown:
h=9 m=20
